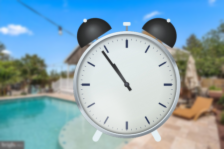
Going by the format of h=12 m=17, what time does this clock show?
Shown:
h=10 m=54
